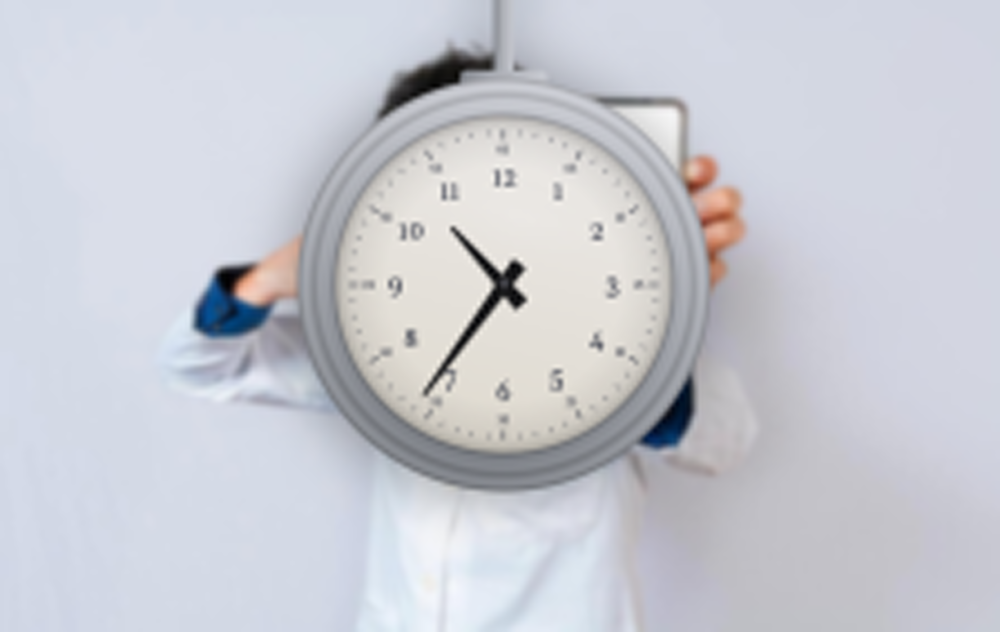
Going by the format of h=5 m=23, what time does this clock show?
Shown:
h=10 m=36
